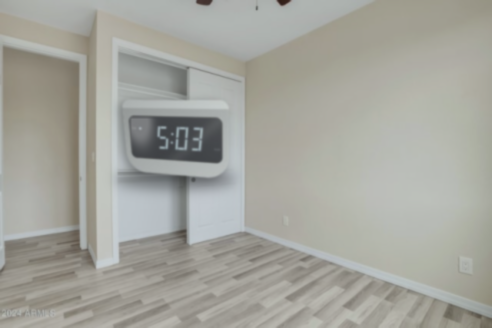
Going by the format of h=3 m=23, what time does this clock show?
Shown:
h=5 m=3
